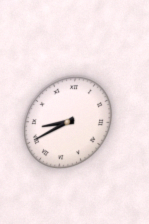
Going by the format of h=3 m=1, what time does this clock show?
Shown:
h=8 m=40
